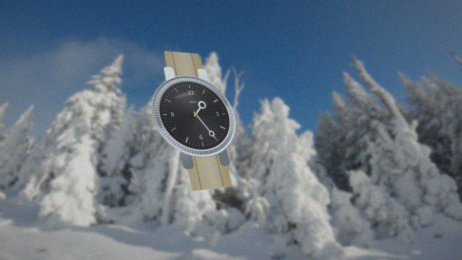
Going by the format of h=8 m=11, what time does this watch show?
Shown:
h=1 m=25
